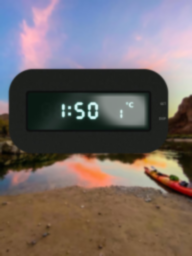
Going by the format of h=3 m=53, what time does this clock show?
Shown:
h=1 m=50
